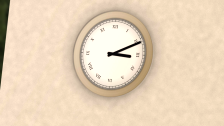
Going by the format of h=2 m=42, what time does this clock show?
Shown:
h=3 m=11
